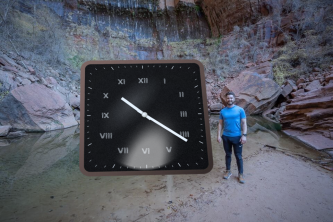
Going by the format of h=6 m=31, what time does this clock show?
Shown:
h=10 m=21
